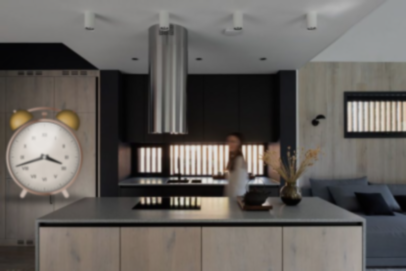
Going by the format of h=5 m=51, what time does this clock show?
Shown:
h=3 m=42
